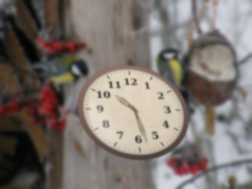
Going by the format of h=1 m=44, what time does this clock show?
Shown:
h=10 m=28
